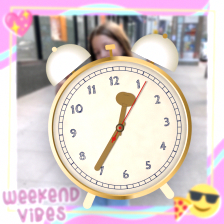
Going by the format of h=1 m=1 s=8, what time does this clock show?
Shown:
h=12 m=36 s=6
